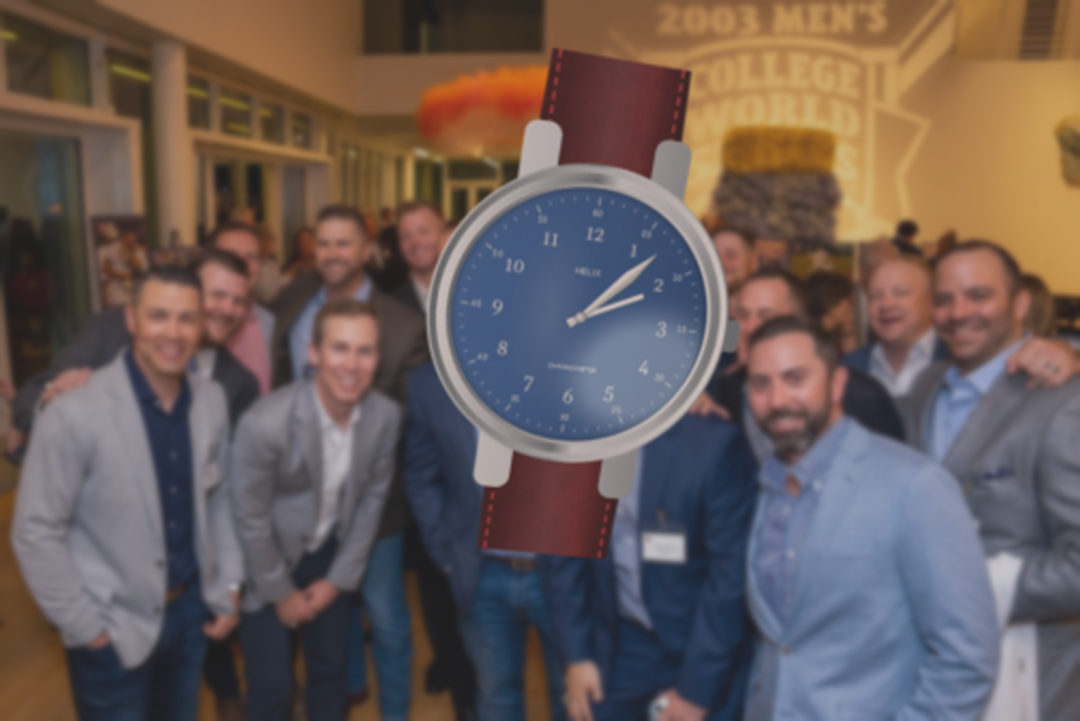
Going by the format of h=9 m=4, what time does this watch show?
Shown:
h=2 m=7
